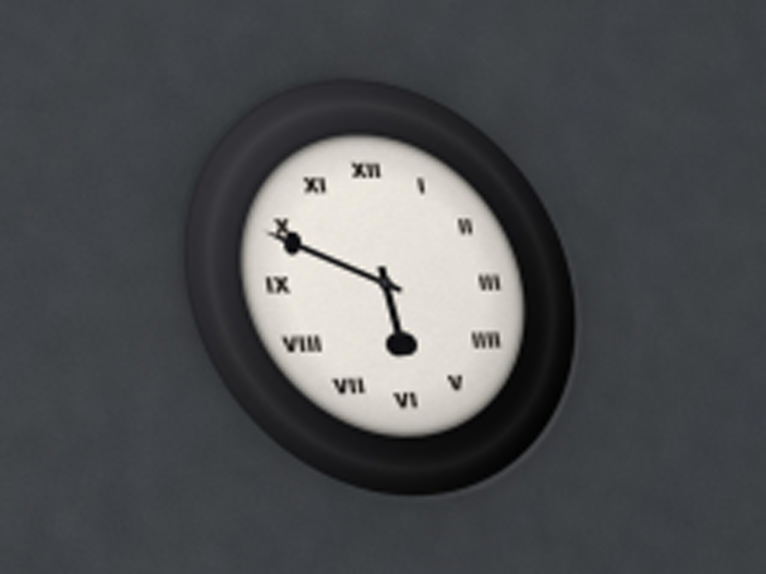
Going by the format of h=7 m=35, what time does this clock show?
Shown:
h=5 m=49
